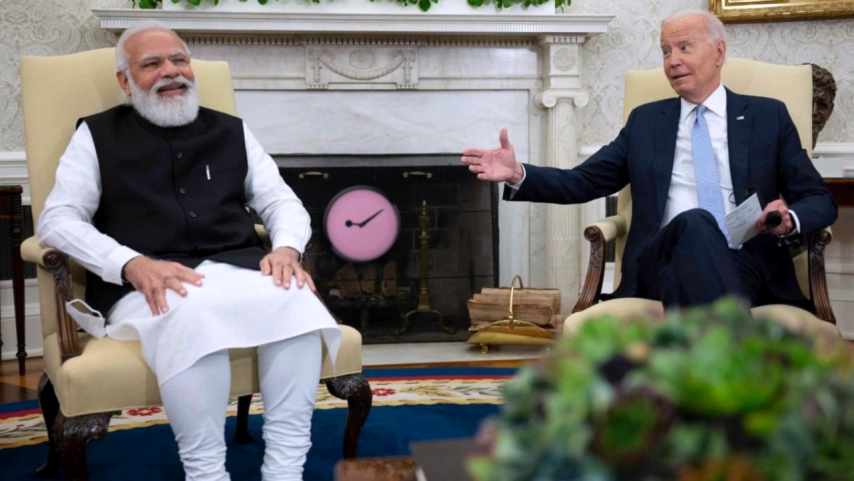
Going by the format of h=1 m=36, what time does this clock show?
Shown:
h=9 m=9
